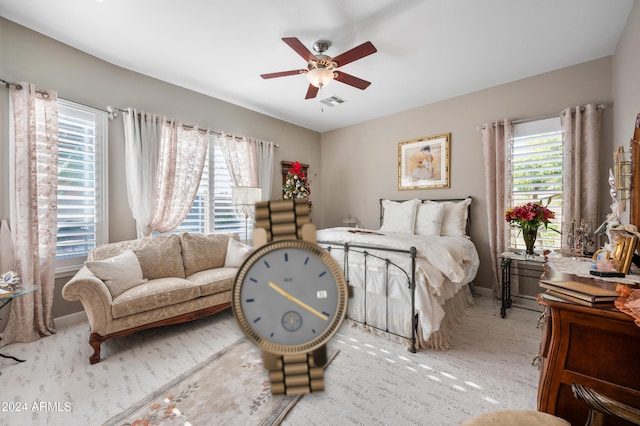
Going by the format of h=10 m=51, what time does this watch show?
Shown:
h=10 m=21
